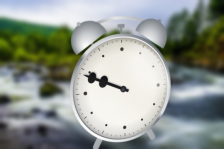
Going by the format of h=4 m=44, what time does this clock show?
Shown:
h=9 m=49
